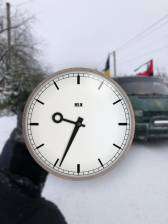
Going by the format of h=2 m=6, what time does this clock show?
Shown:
h=9 m=34
